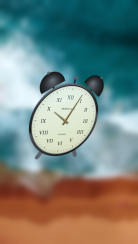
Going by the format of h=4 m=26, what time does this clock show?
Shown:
h=10 m=4
